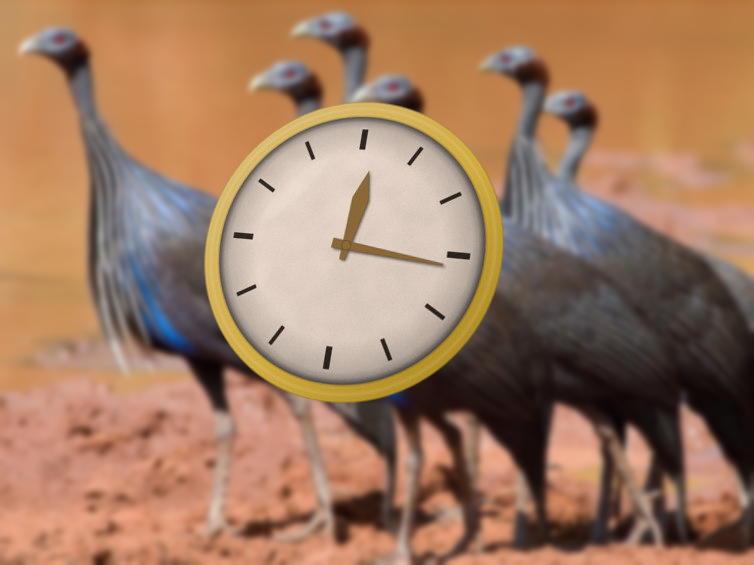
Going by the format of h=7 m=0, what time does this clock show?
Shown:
h=12 m=16
